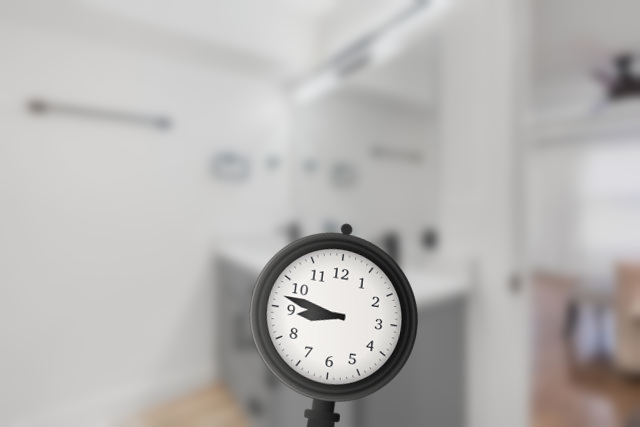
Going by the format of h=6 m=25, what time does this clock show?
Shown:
h=8 m=47
